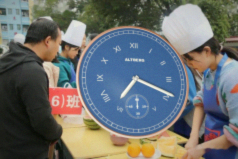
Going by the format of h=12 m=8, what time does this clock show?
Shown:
h=7 m=19
